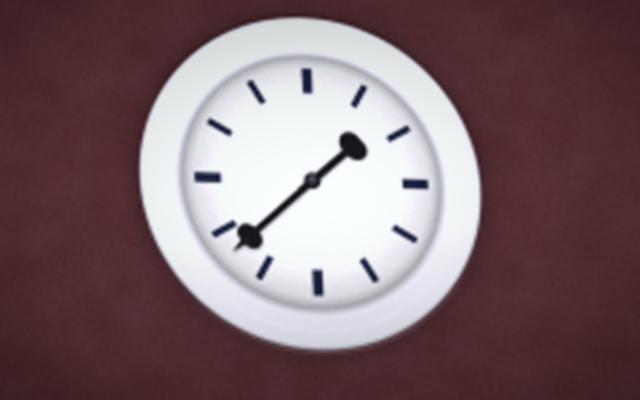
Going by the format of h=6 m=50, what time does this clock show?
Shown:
h=1 m=38
